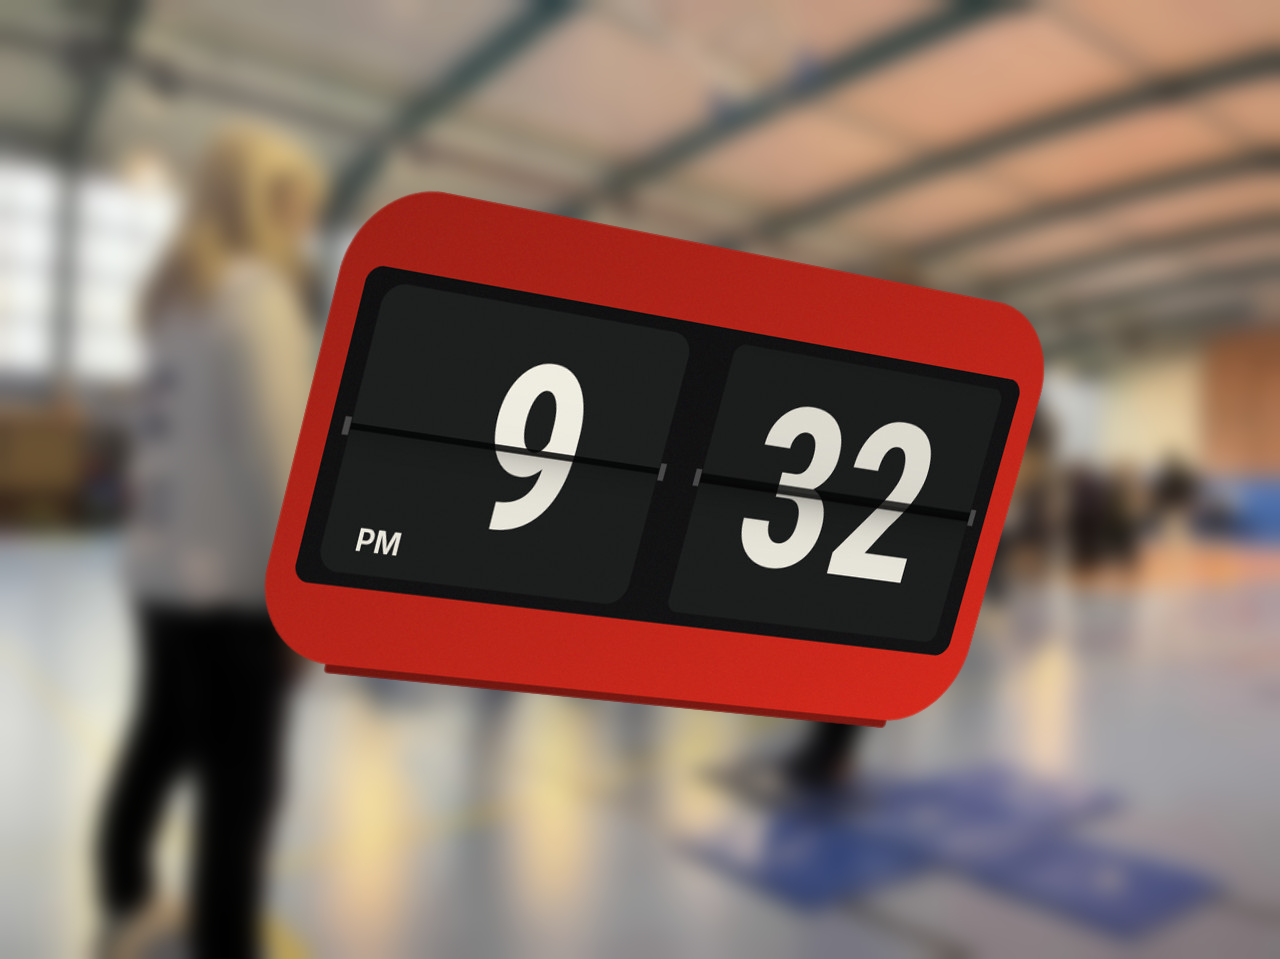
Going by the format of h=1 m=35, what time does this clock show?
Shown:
h=9 m=32
